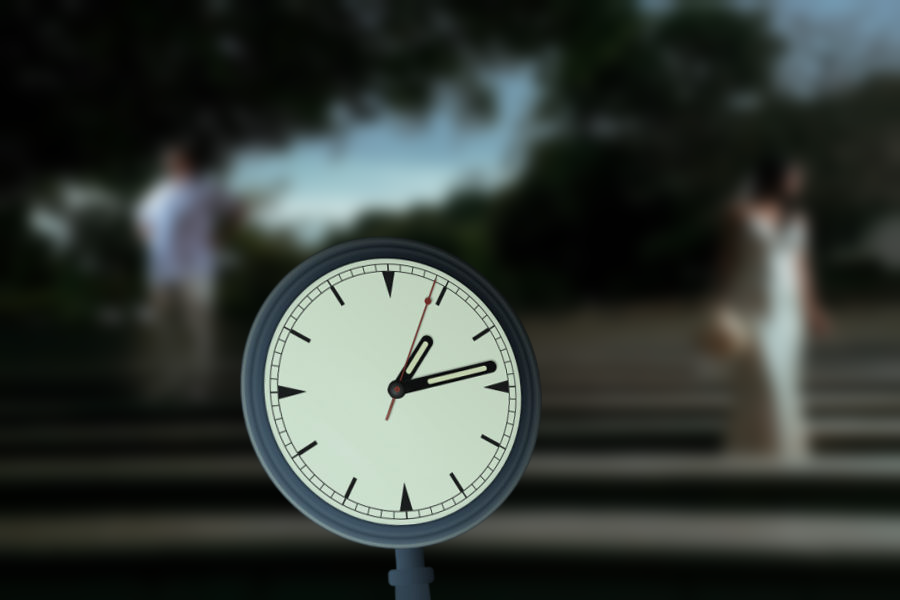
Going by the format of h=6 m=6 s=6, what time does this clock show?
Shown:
h=1 m=13 s=4
